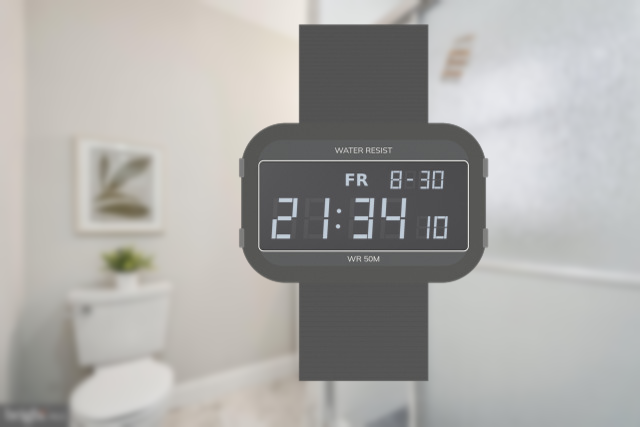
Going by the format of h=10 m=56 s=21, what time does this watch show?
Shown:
h=21 m=34 s=10
